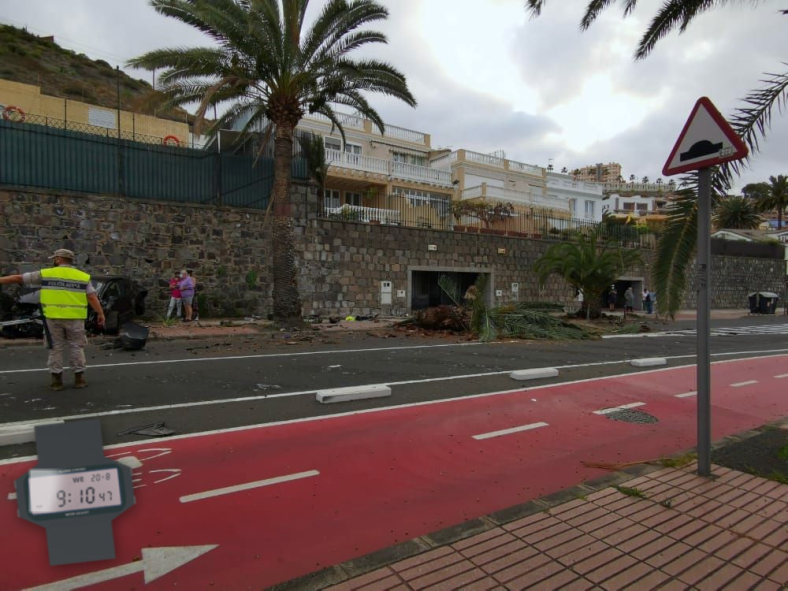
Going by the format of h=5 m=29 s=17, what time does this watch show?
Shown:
h=9 m=10 s=47
